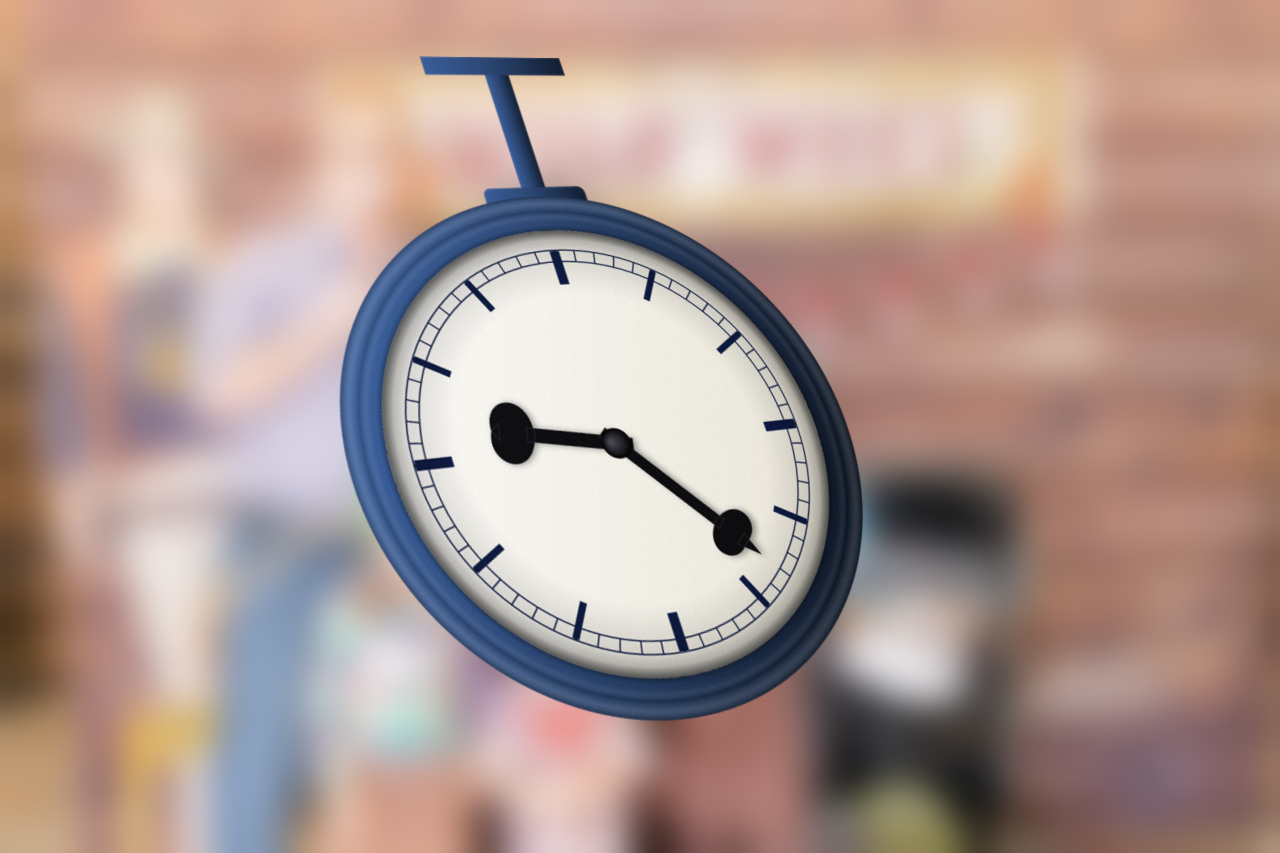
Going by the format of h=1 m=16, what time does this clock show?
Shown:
h=9 m=23
